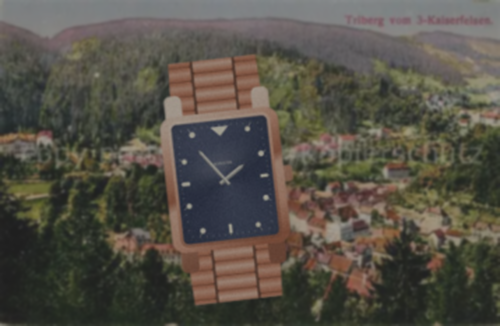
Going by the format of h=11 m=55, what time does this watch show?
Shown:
h=1 m=54
